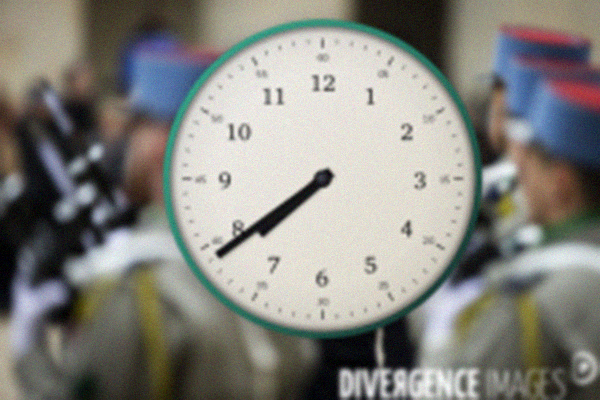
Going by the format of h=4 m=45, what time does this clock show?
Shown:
h=7 m=39
